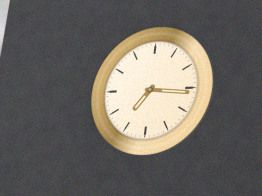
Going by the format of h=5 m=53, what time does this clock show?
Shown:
h=7 m=16
